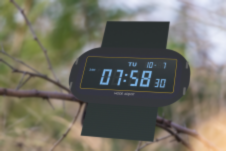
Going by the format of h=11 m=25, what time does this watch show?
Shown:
h=7 m=58
